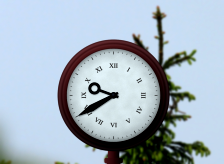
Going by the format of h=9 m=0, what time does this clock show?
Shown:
h=9 m=40
